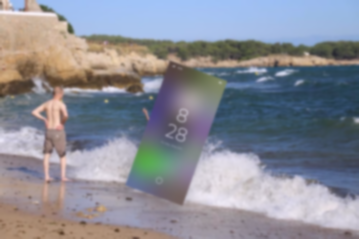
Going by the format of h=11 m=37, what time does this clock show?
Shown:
h=8 m=28
